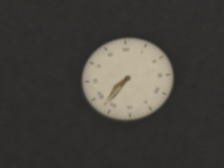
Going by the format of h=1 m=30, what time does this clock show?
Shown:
h=7 m=37
